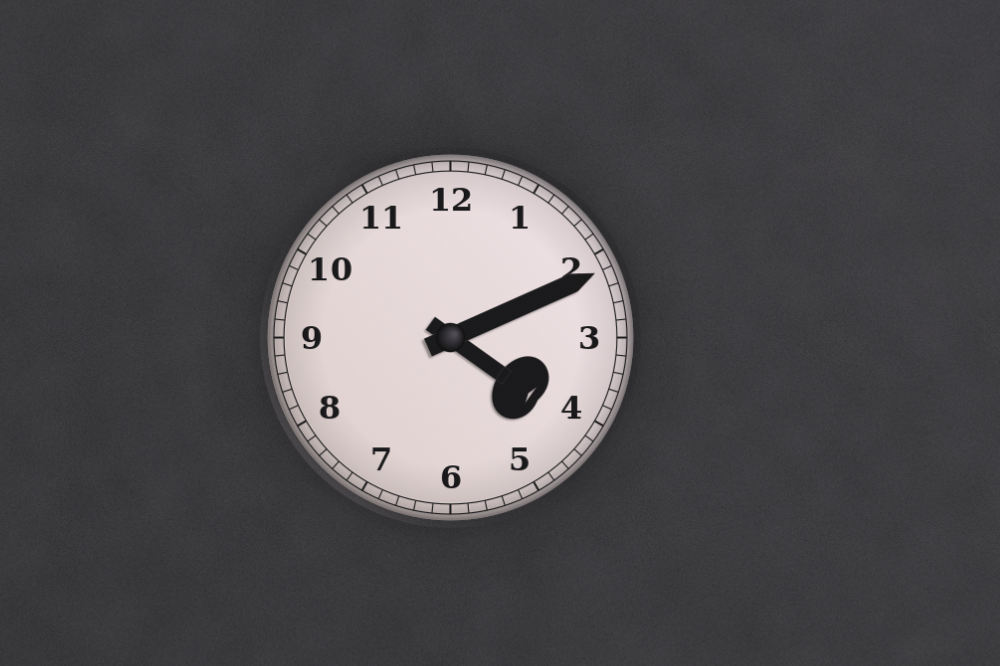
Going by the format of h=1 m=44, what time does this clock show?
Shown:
h=4 m=11
